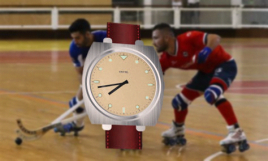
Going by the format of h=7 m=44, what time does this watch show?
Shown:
h=7 m=43
